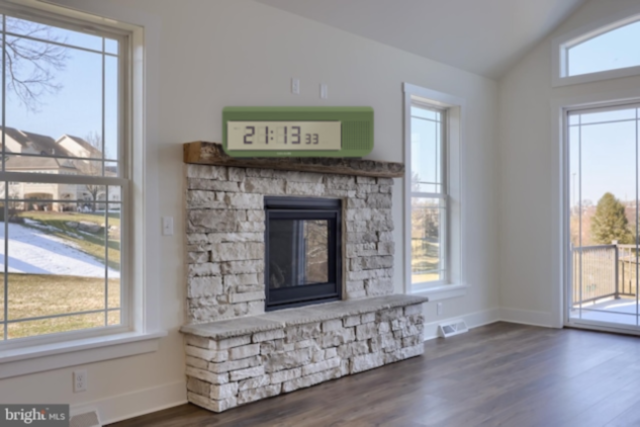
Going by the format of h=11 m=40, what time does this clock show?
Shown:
h=21 m=13
